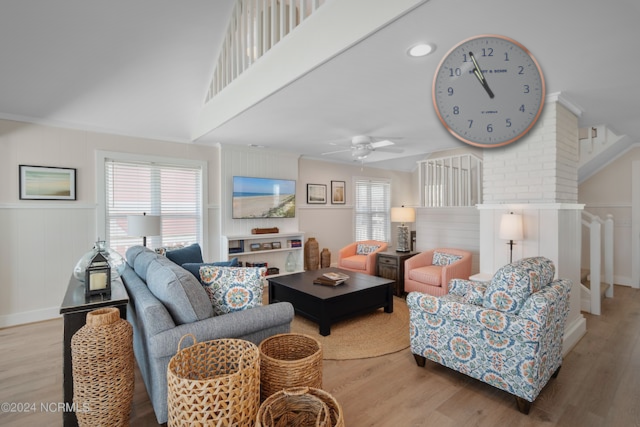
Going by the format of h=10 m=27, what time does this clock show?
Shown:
h=10 m=56
